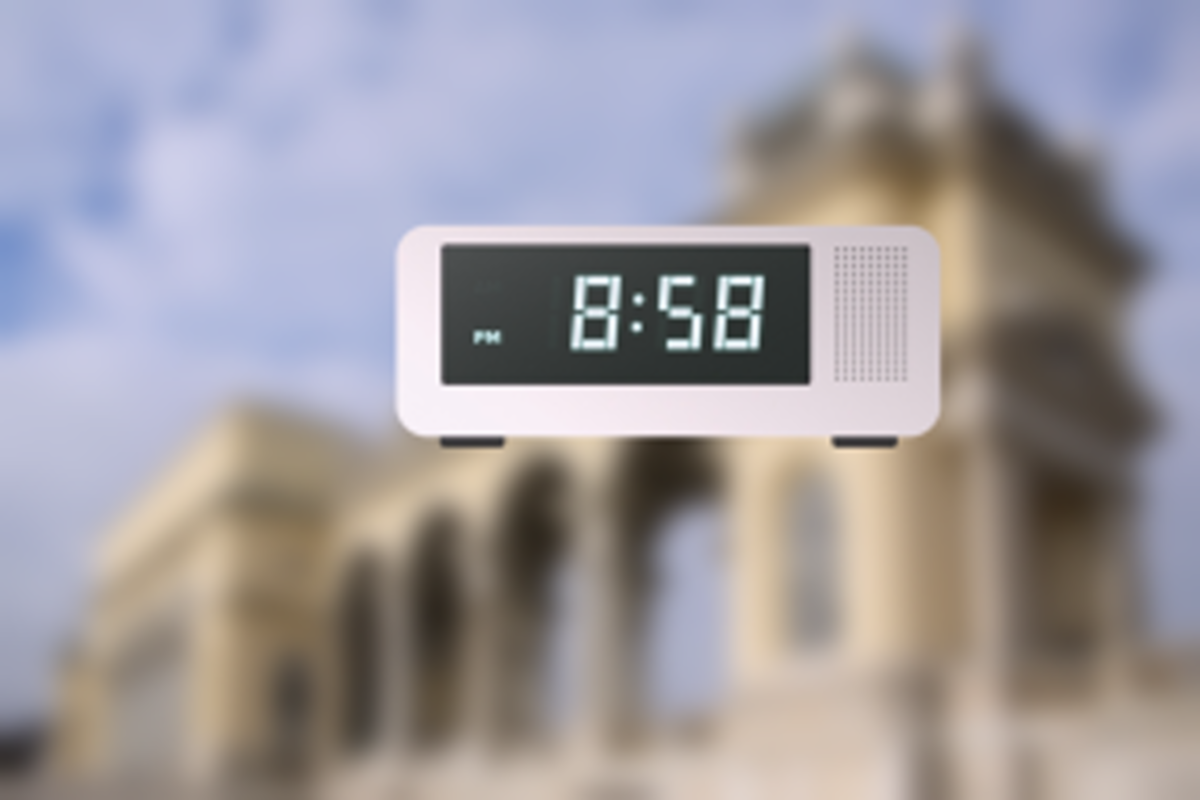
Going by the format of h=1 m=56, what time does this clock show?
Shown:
h=8 m=58
